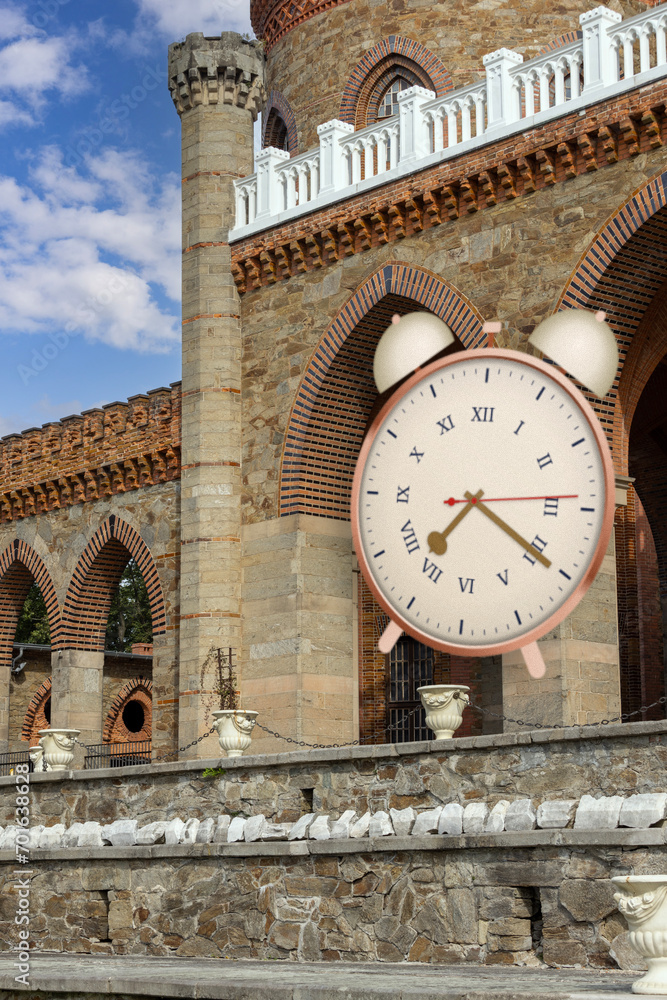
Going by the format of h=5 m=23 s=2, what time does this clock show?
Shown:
h=7 m=20 s=14
